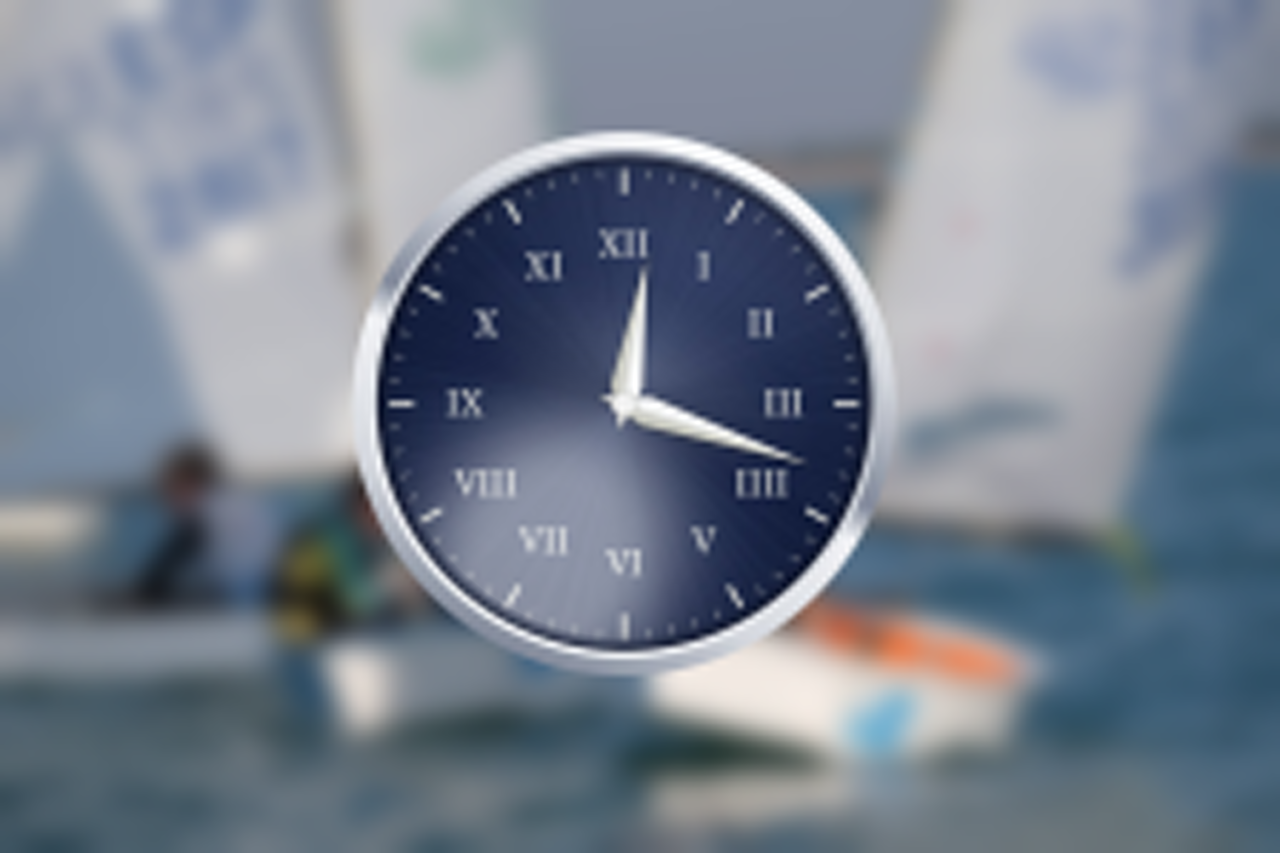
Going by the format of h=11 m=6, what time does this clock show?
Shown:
h=12 m=18
